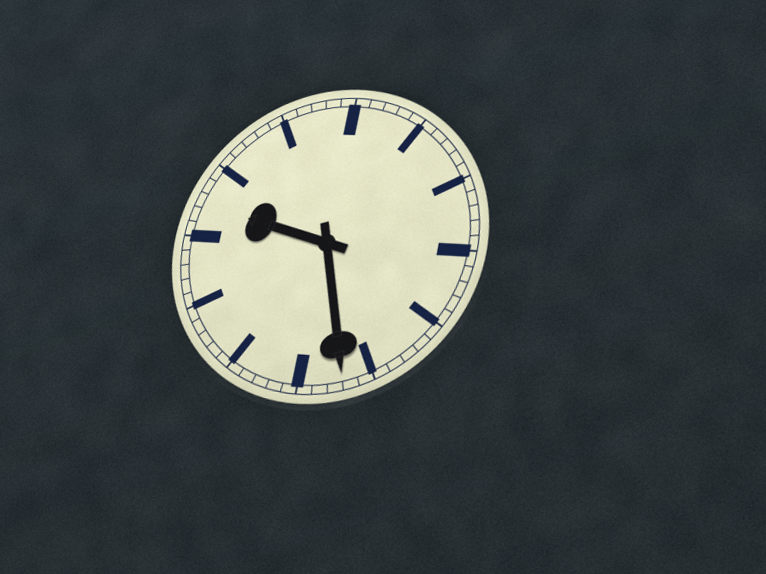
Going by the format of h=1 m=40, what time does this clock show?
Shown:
h=9 m=27
